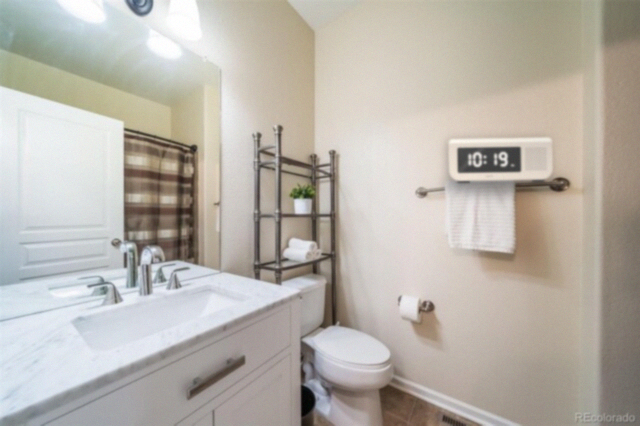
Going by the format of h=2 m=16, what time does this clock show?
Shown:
h=10 m=19
